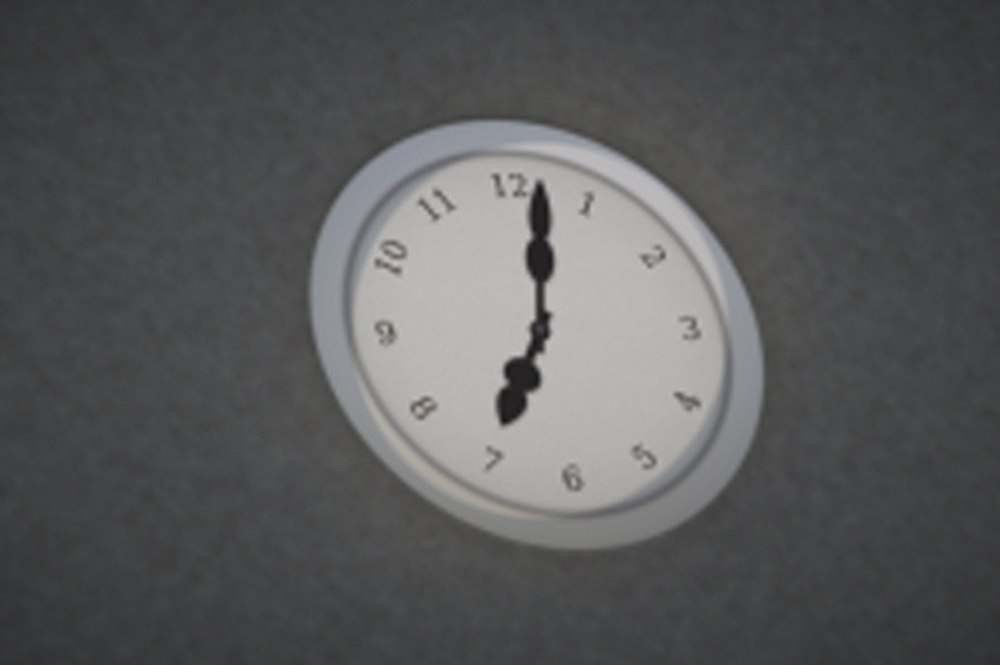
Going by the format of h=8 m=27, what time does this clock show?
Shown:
h=7 m=2
